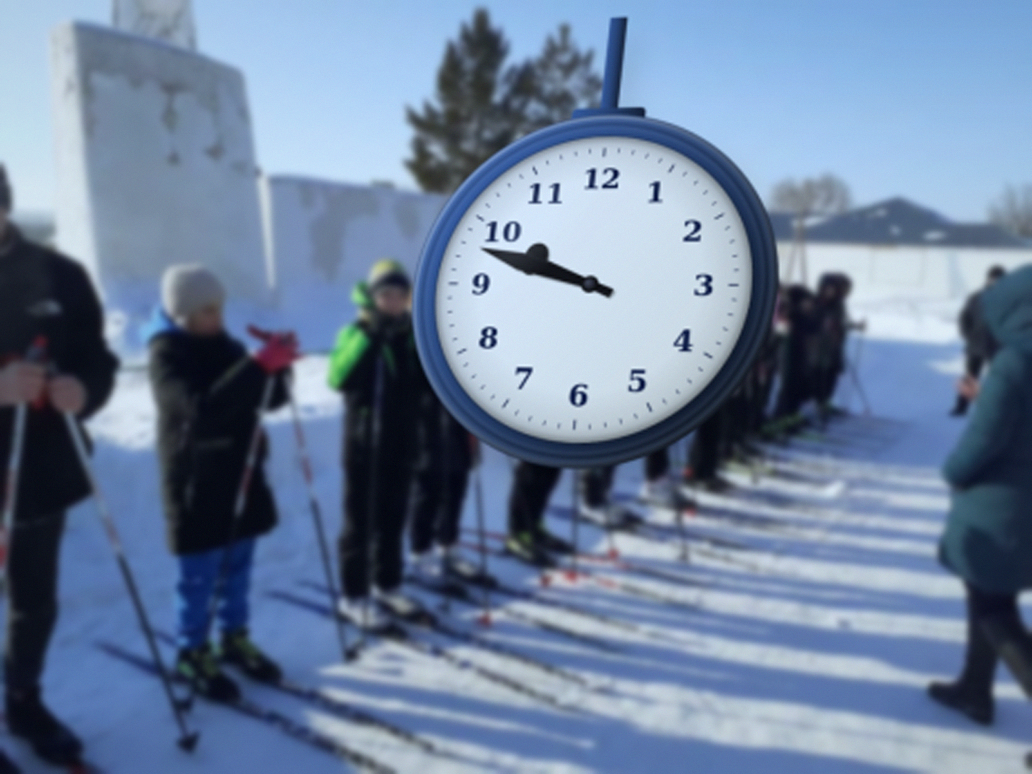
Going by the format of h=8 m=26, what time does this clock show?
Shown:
h=9 m=48
